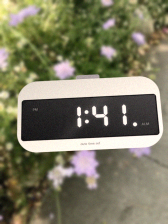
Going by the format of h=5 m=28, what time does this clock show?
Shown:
h=1 m=41
